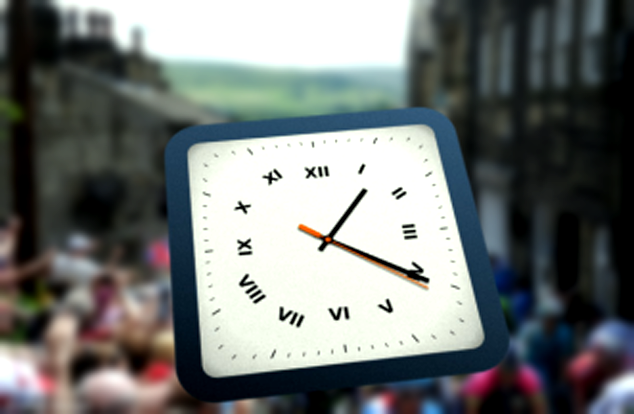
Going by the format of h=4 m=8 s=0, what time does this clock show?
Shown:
h=1 m=20 s=21
